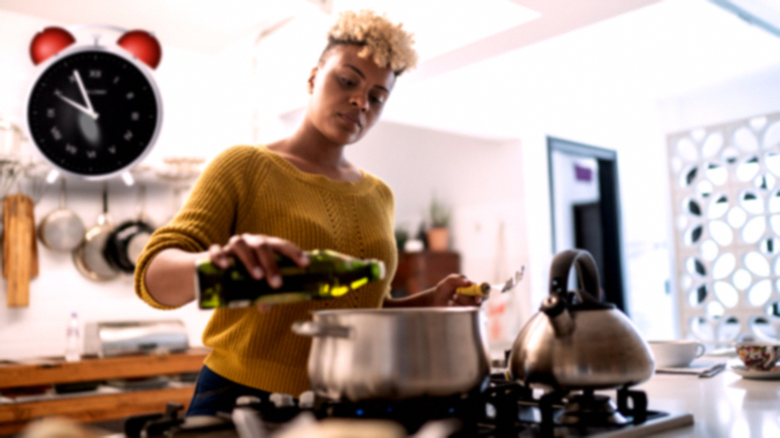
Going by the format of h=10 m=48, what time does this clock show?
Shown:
h=9 m=56
